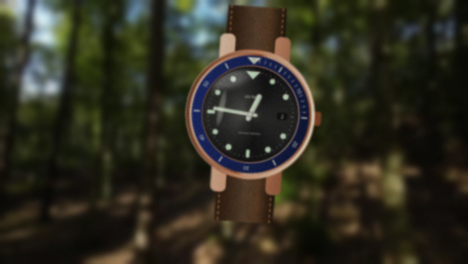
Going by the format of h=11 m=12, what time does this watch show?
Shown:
h=12 m=46
